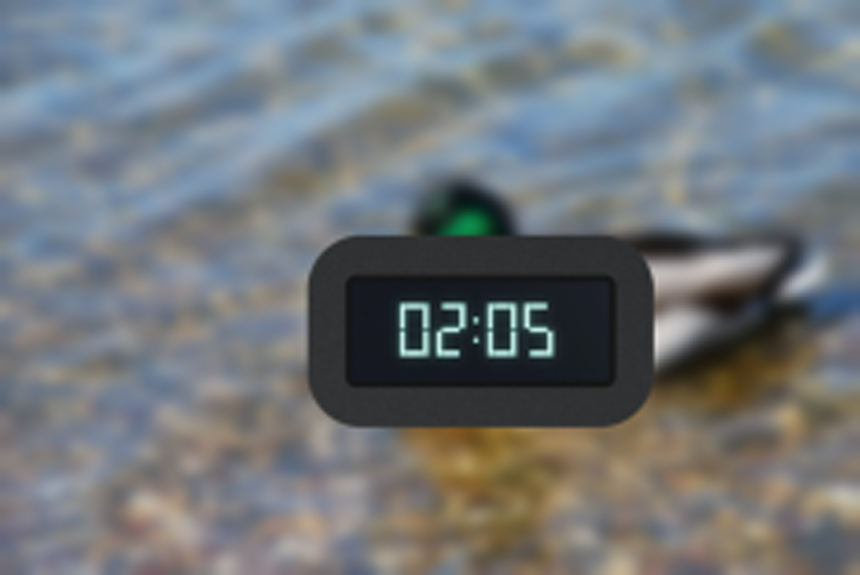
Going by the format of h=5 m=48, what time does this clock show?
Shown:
h=2 m=5
